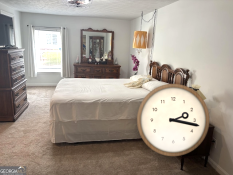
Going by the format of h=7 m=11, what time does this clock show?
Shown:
h=2 m=17
